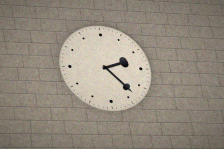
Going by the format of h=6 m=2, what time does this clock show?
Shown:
h=2 m=23
